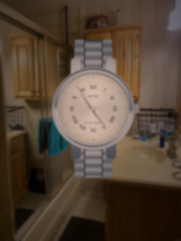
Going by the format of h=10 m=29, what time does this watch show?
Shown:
h=4 m=54
